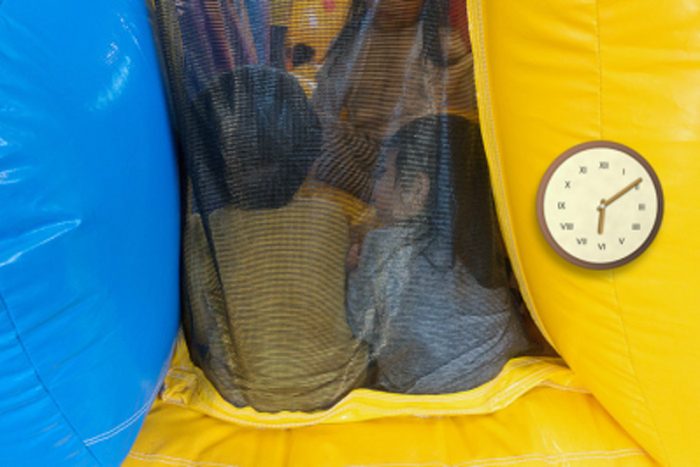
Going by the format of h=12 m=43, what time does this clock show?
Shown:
h=6 m=9
